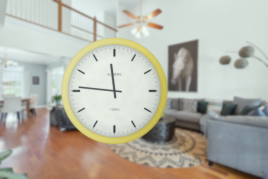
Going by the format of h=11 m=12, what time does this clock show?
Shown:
h=11 m=46
